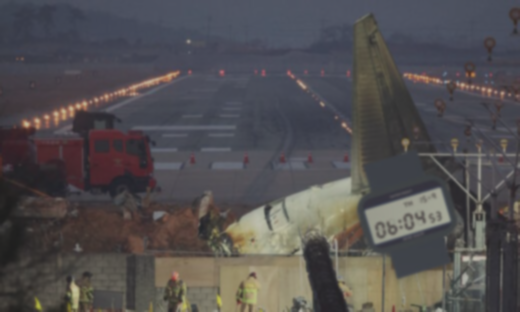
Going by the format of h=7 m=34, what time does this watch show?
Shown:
h=6 m=4
